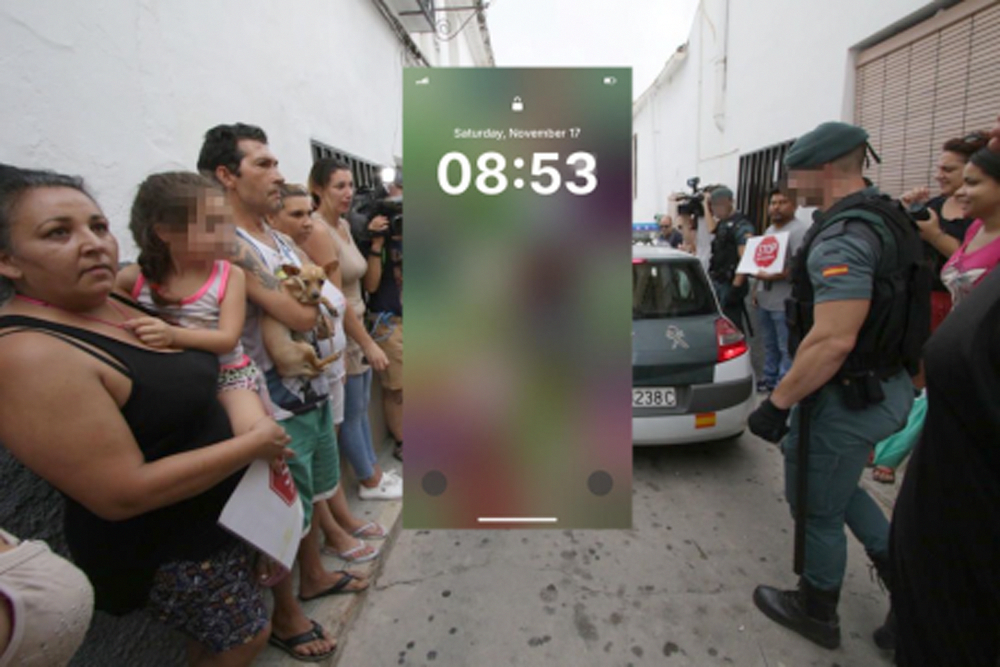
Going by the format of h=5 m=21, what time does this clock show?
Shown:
h=8 m=53
